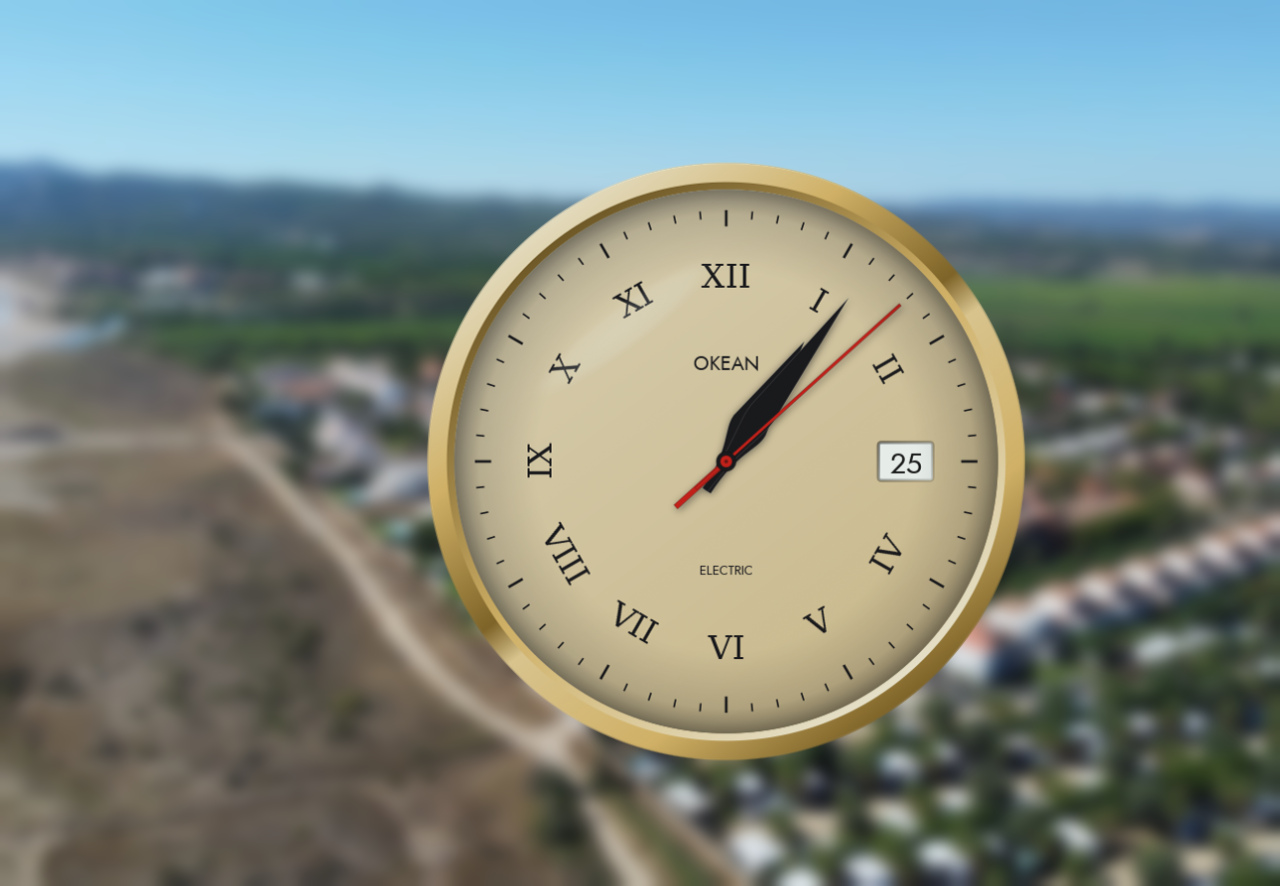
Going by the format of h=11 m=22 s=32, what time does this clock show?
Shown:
h=1 m=6 s=8
